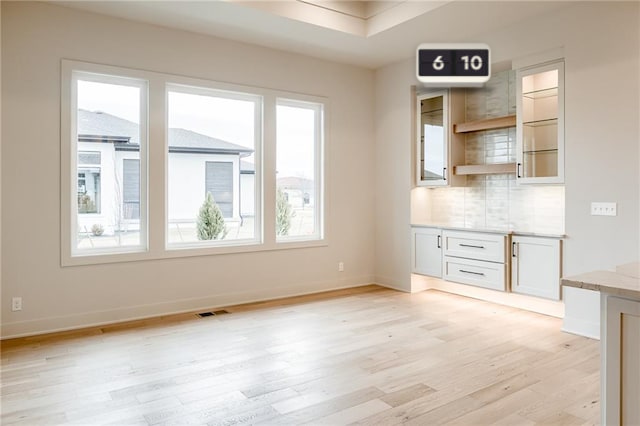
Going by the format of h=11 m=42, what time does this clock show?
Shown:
h=6 m=10
